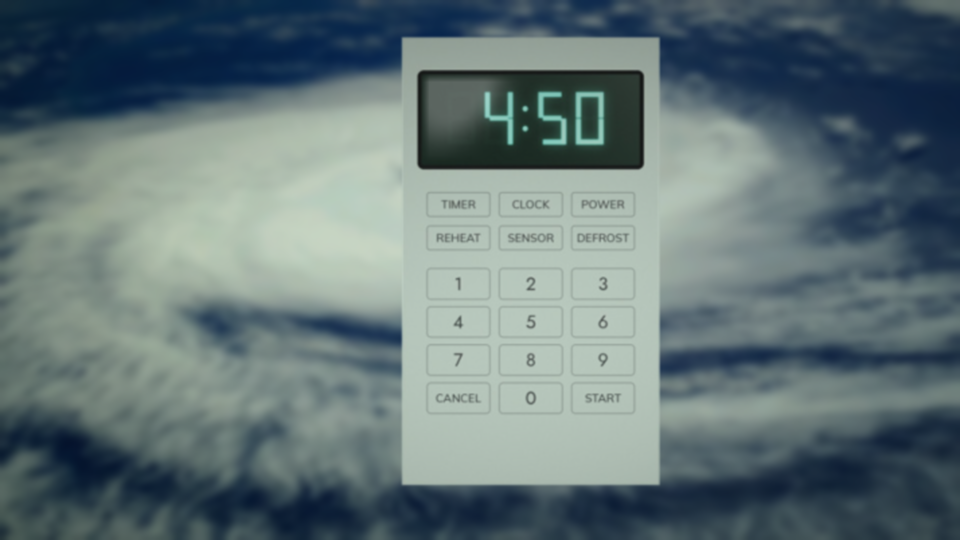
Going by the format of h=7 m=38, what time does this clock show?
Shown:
h=4 m=50
